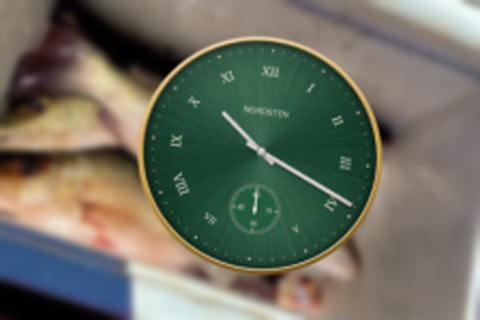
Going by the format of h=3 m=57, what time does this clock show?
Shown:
h=10 m=19
